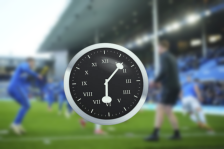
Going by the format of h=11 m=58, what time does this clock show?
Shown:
h=6 m=7
